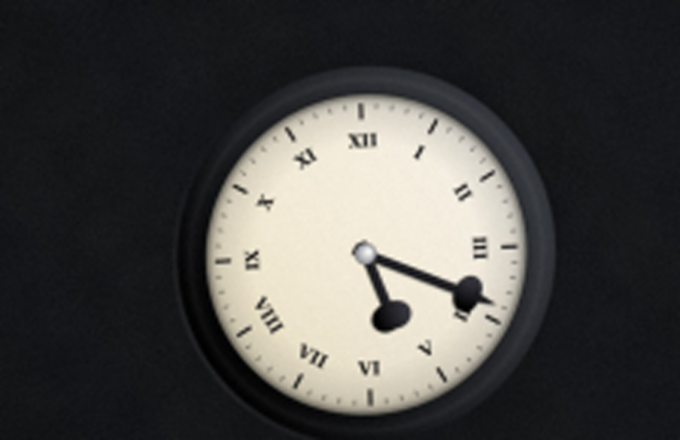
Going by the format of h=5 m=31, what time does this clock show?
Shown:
h=5 m=19
